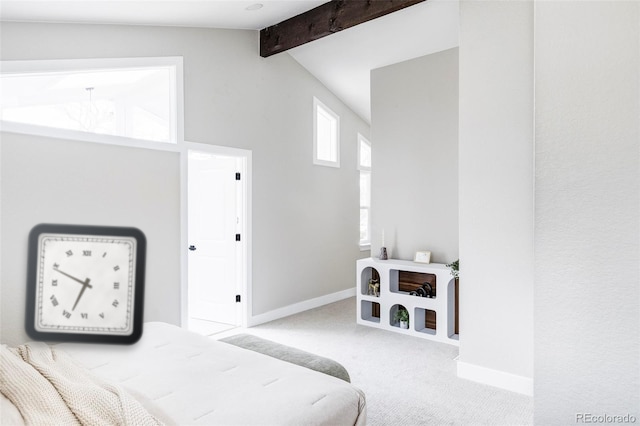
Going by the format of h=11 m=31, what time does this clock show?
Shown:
h=6 m=49
